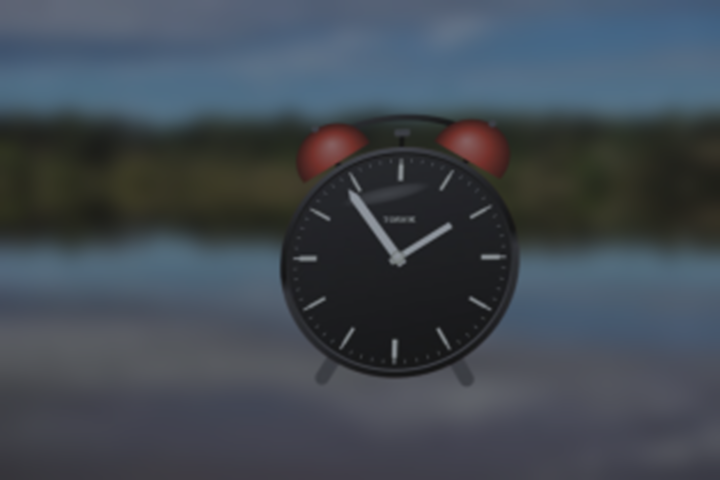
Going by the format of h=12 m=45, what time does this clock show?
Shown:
h=1 m=54
